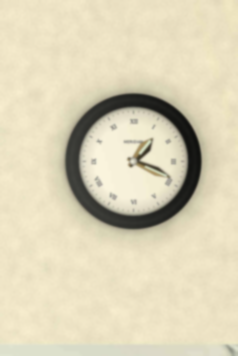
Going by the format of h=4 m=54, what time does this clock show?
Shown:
h=1 m=19
